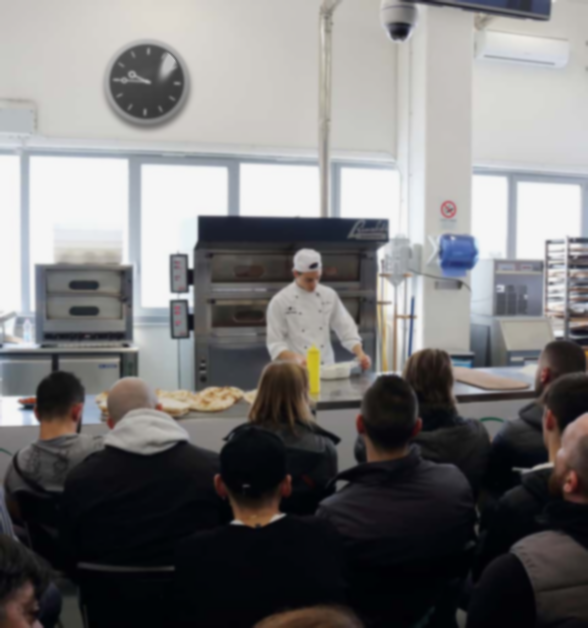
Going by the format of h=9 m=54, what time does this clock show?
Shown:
h=9 m=45
